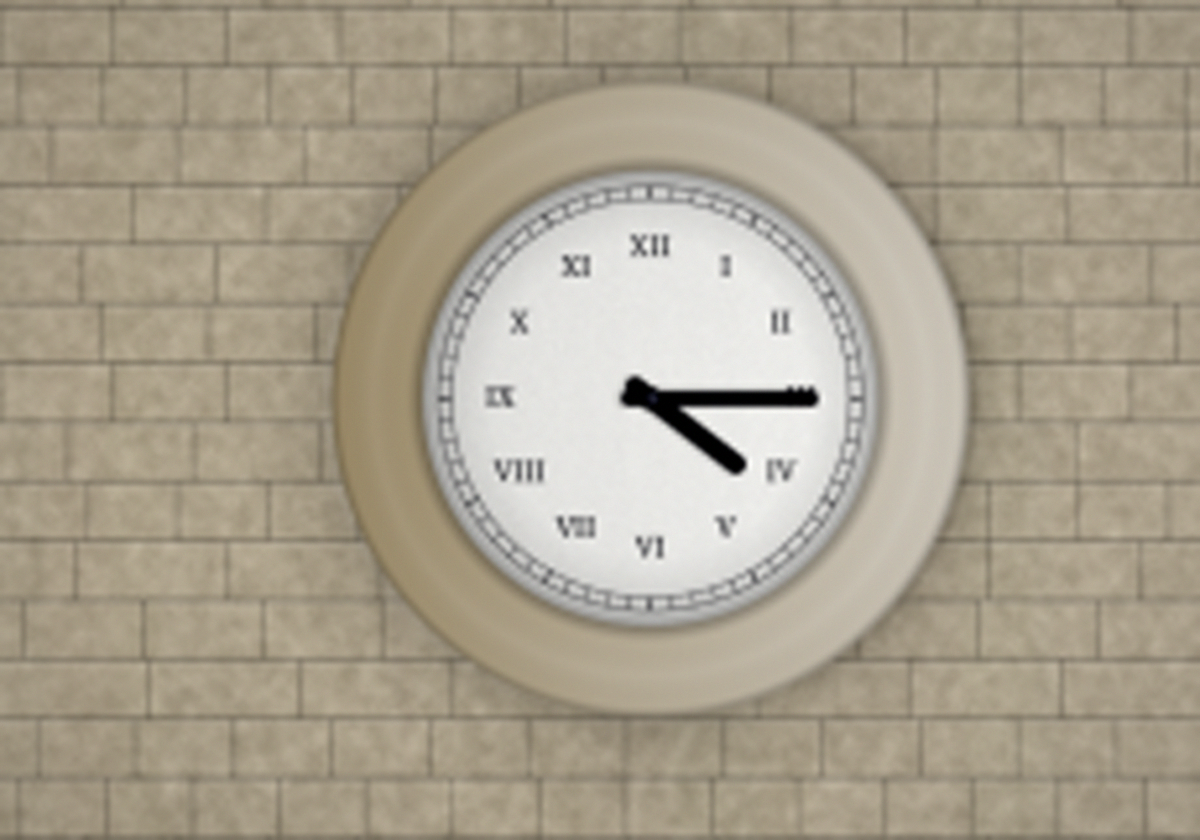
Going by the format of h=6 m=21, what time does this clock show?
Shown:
h=4 m=15
